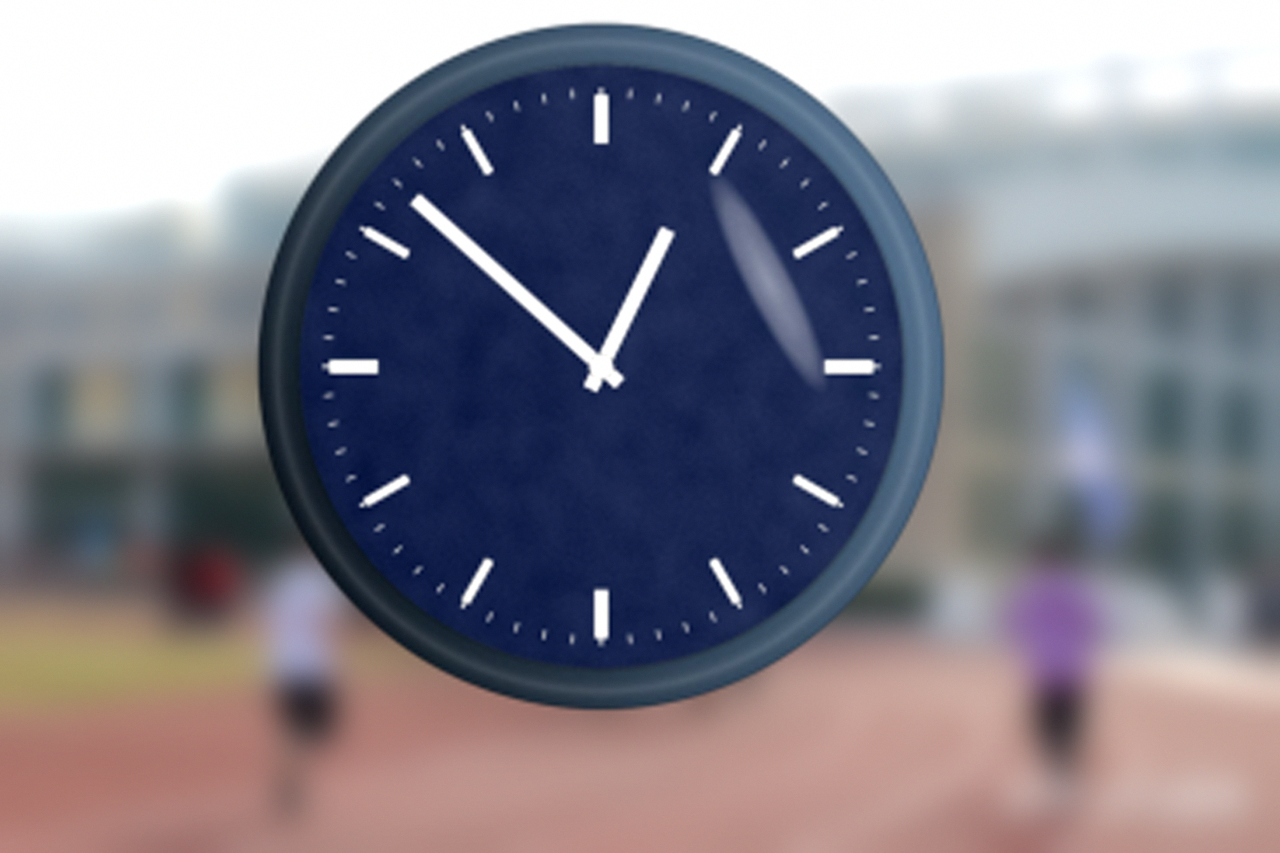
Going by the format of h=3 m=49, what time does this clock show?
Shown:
h=12 m=52
